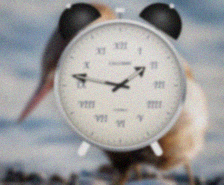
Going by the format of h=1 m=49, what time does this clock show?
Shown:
h=1 m=47
